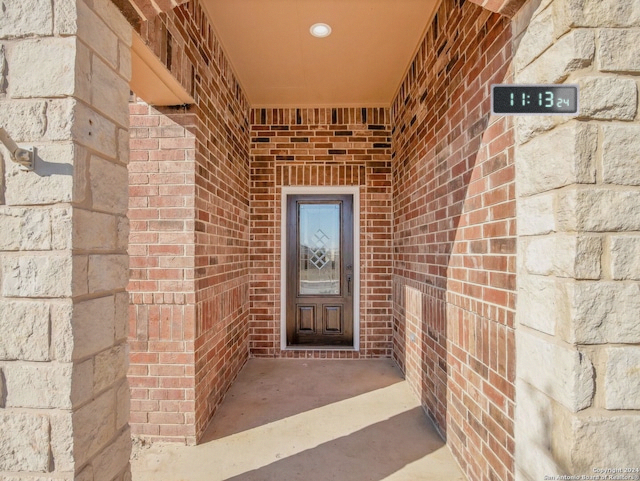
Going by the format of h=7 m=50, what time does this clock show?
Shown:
h=11 m=13
